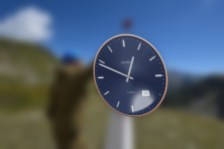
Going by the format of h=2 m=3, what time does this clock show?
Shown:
h=12 m=49
